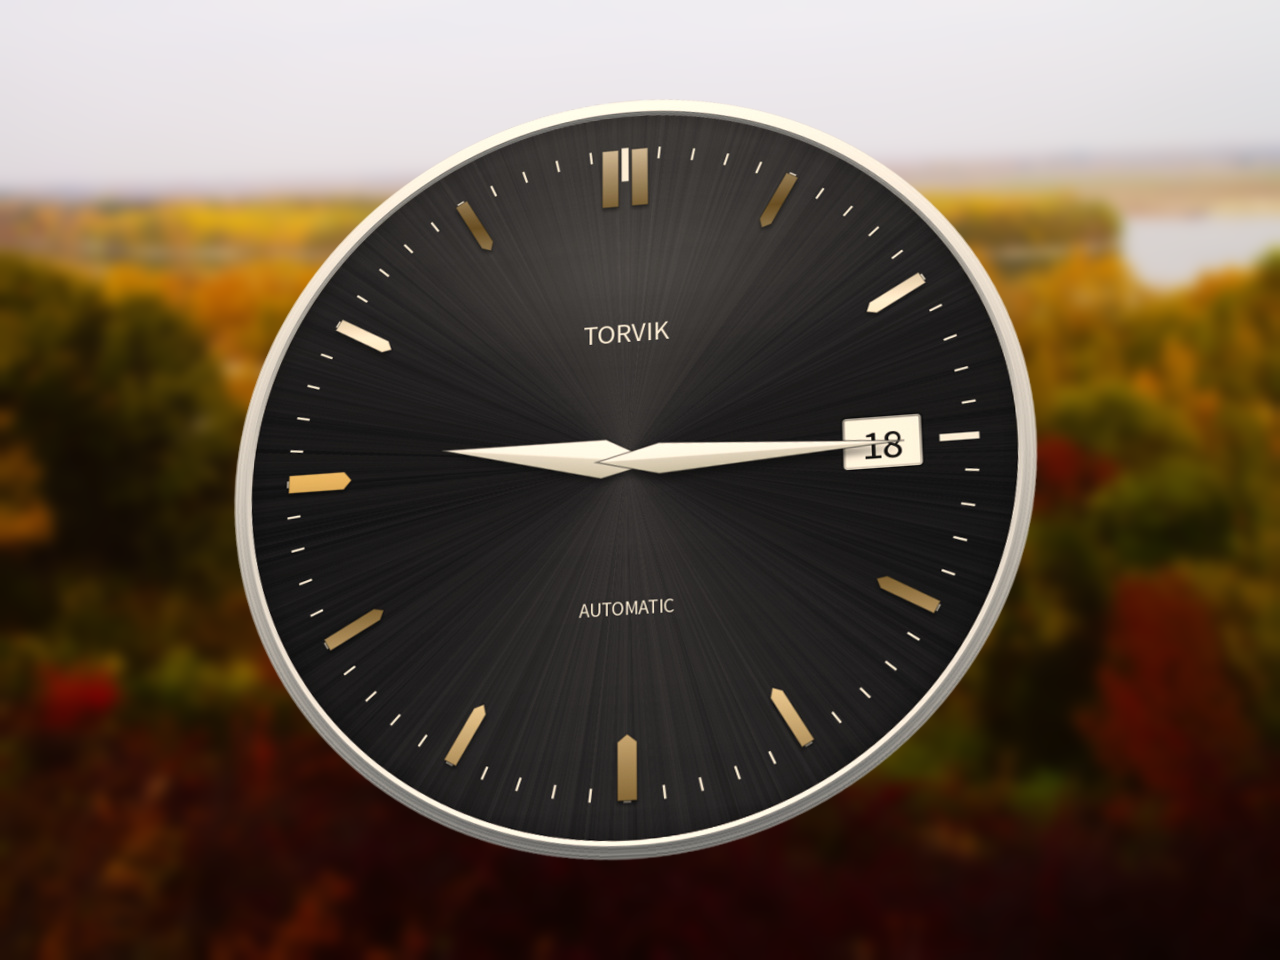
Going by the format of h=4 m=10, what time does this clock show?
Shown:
h=9 m=15
